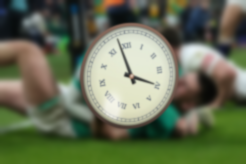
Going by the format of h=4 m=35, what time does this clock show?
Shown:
h=3 m=58
